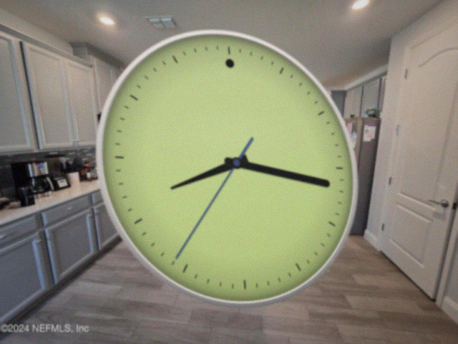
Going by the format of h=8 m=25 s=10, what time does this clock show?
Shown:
h=8 m=16 s=36
